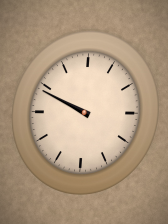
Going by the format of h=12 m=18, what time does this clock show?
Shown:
h=9 m=49
